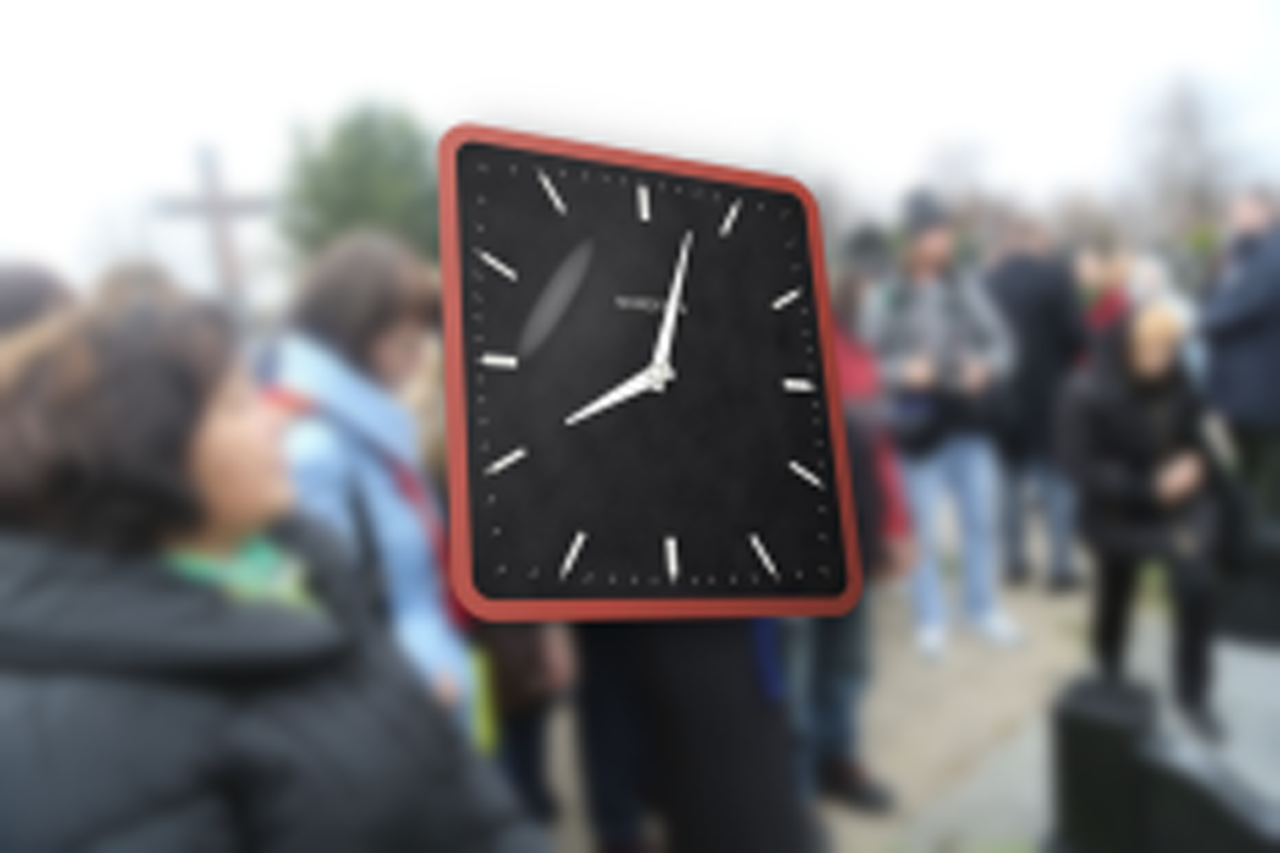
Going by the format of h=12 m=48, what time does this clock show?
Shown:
h=8 m=3
